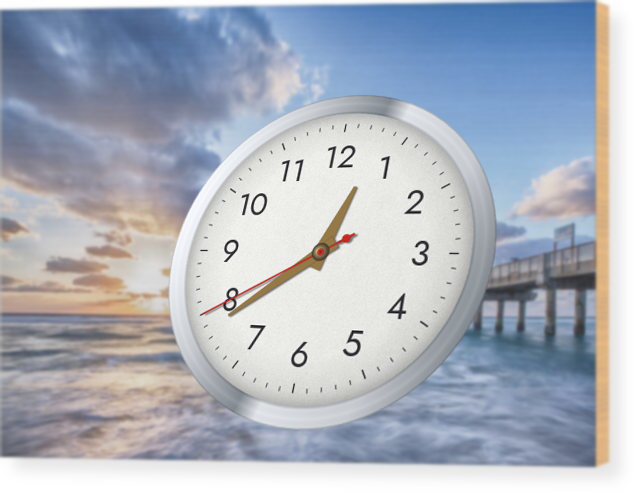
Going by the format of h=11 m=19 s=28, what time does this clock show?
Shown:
h=12 m=38 s=40
